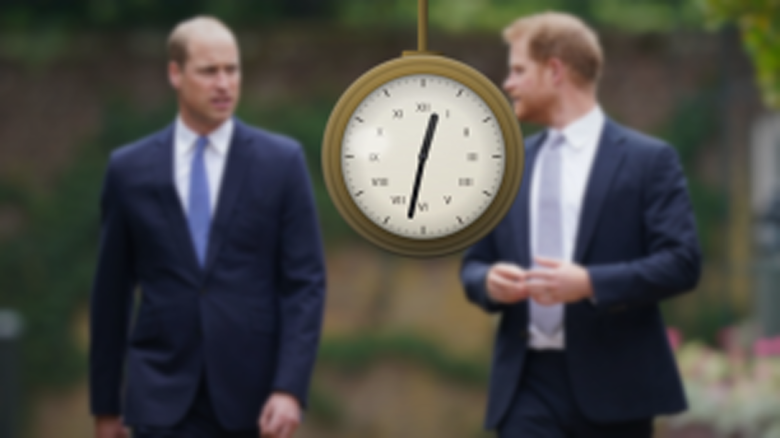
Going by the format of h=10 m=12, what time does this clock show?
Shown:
h=12 m=32
